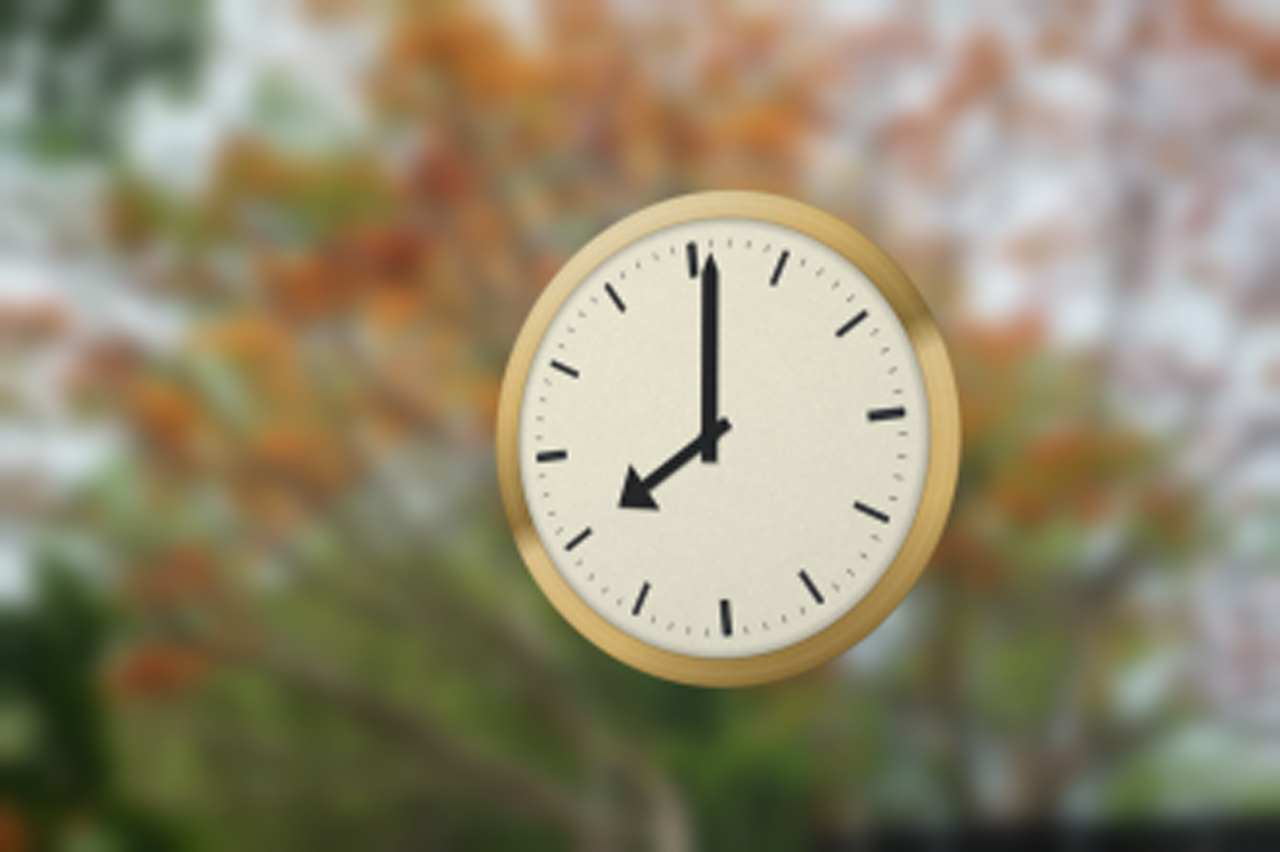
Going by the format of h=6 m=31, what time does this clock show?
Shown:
h=8 m=1
